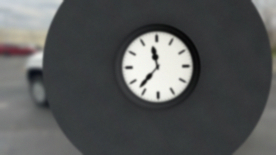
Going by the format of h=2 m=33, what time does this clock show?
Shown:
h=11 m=37
